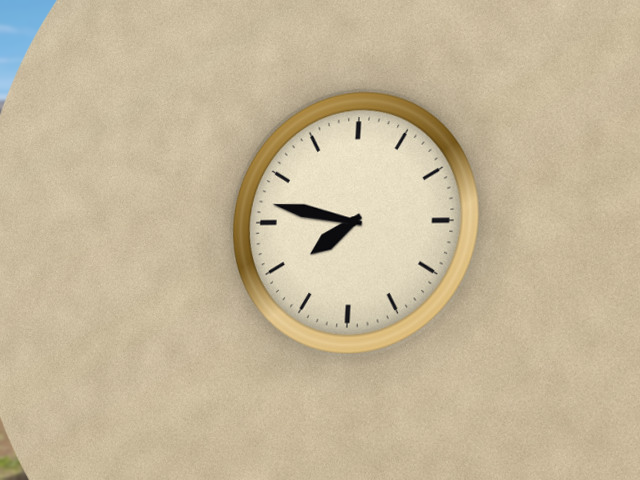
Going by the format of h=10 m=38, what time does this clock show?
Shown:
h=7 m=47
